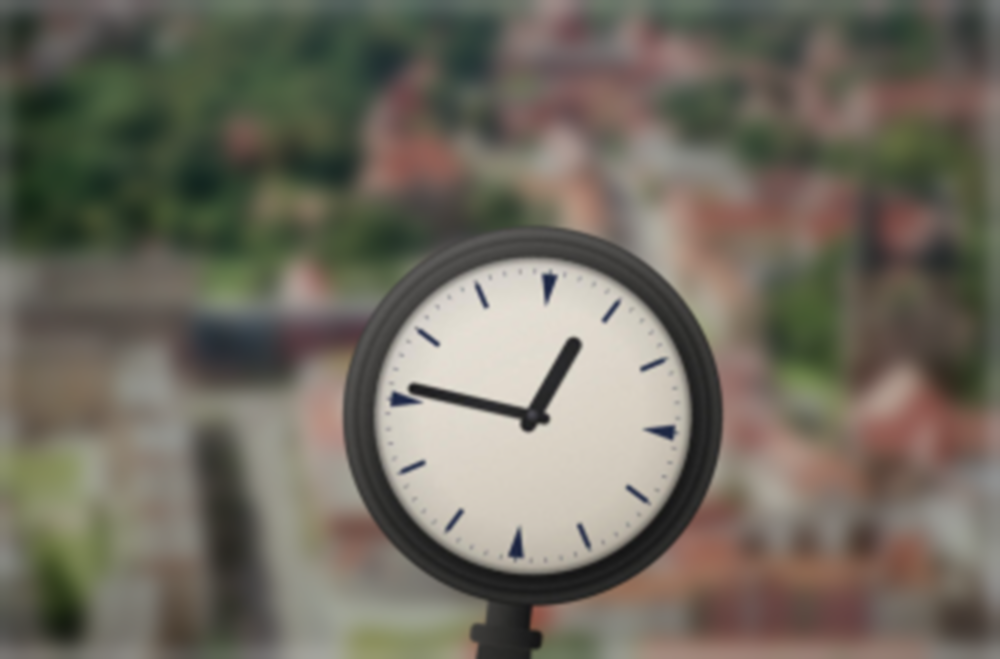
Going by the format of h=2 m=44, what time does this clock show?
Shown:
h=12 m=46
